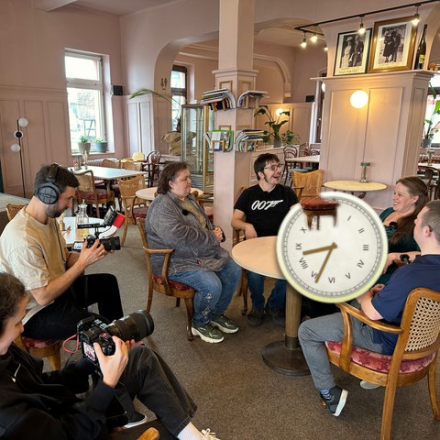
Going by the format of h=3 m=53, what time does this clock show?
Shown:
h=8 m=34
